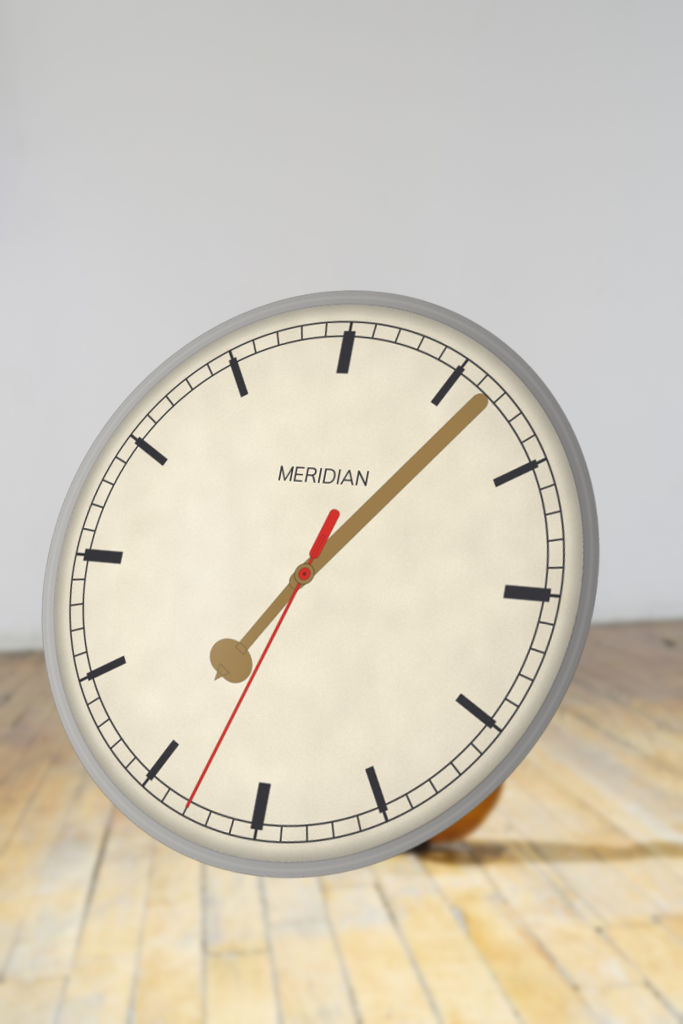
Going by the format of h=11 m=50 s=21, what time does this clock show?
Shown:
h=7 m=6 s=33
